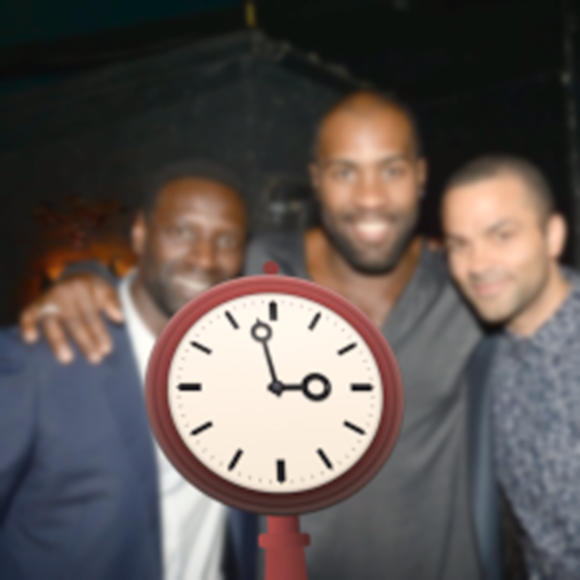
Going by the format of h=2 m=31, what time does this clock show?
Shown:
h=2 m=58
